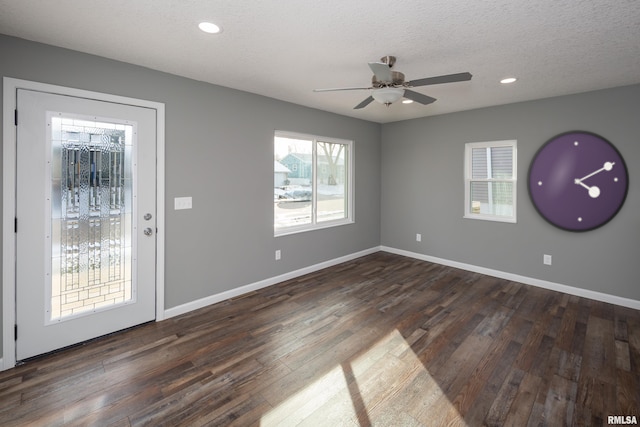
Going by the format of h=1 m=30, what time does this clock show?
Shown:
h=4 m=11
